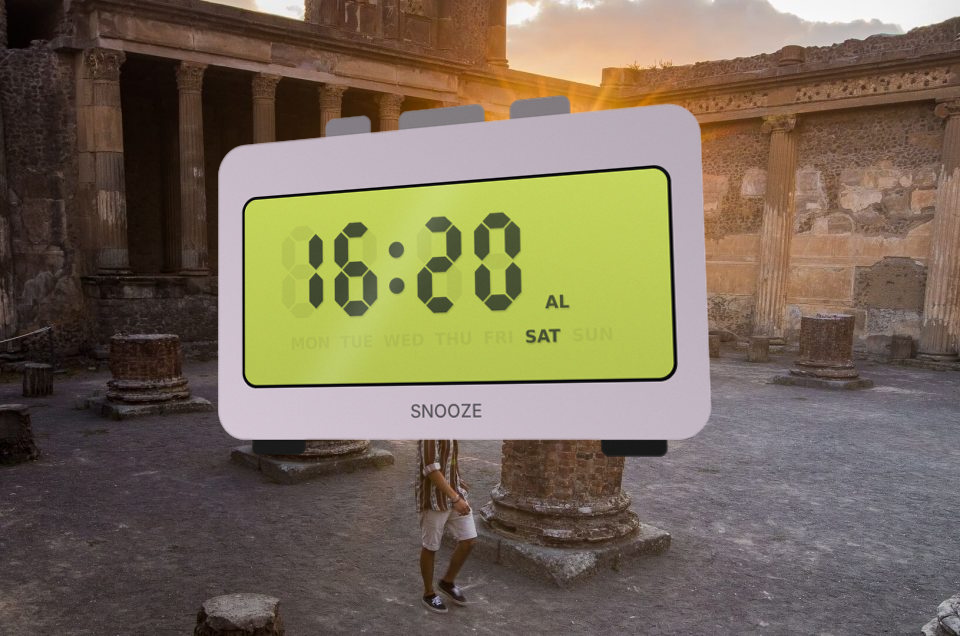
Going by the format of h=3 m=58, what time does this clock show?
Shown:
h=16 m=20
